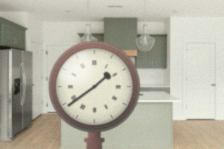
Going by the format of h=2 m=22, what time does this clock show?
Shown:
h=1 m=39
